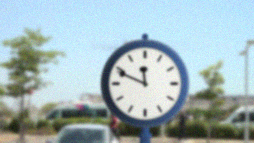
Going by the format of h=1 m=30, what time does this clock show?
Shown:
h=11 m=49
